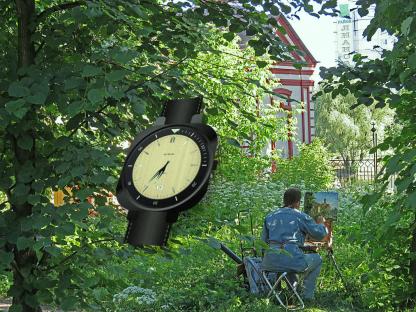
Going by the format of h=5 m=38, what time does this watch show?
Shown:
h=6 m=36
